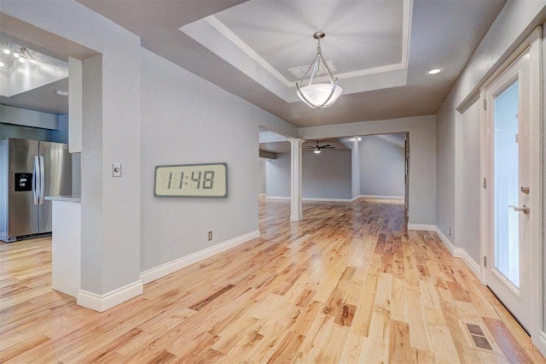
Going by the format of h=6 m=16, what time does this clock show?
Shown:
h=11 m=48
